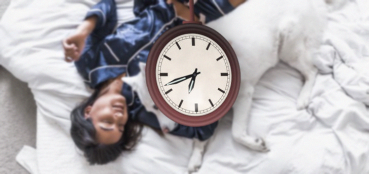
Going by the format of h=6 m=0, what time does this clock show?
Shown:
h=6 m=42
